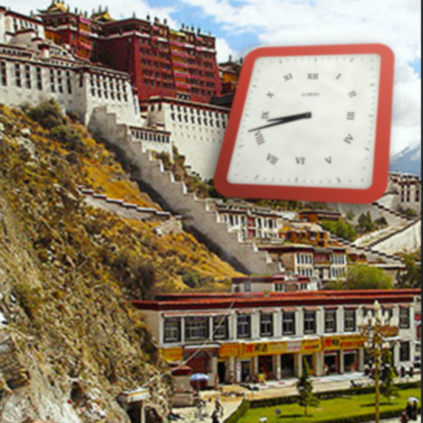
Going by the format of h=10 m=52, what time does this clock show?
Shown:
h=8 m=42
